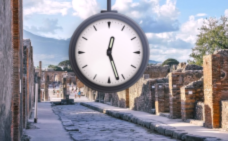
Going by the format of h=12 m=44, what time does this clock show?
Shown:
h=12 m=27
